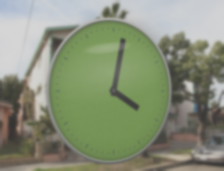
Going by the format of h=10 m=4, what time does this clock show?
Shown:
h=4 m=2
